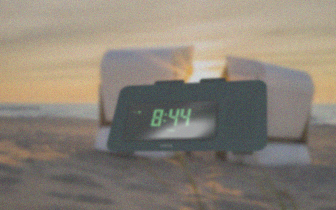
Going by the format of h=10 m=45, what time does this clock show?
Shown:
h=8 m=44
